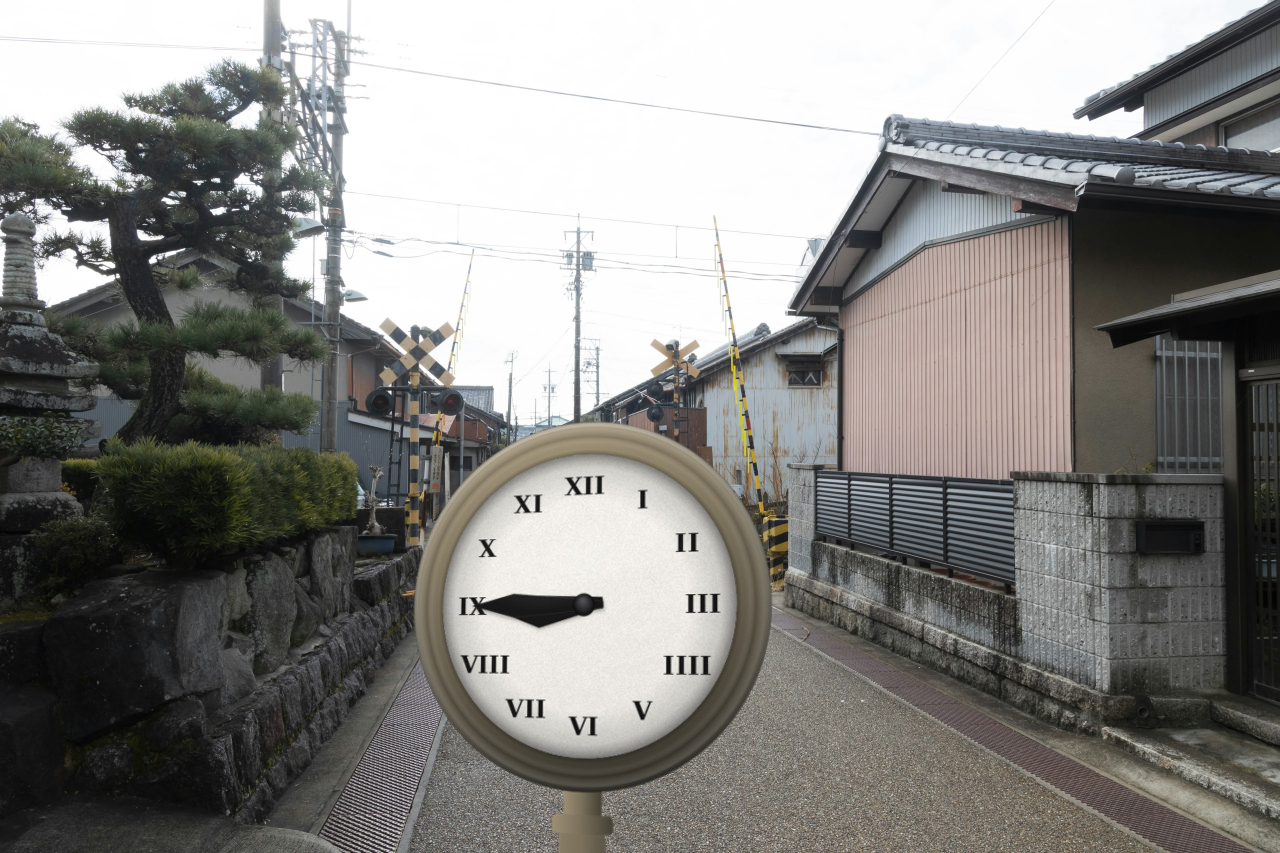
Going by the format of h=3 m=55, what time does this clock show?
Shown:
h=8 m=45
